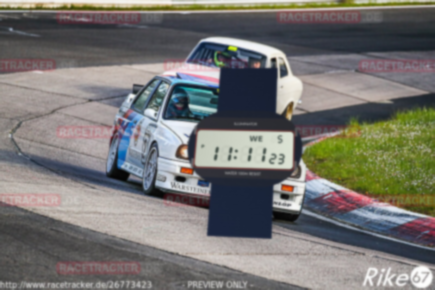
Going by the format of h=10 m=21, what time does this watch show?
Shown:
h=11 m=11
